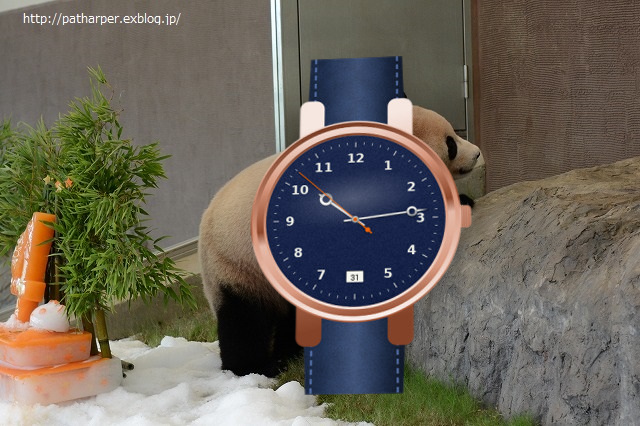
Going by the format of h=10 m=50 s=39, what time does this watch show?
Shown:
h=10 m=13 s=52
